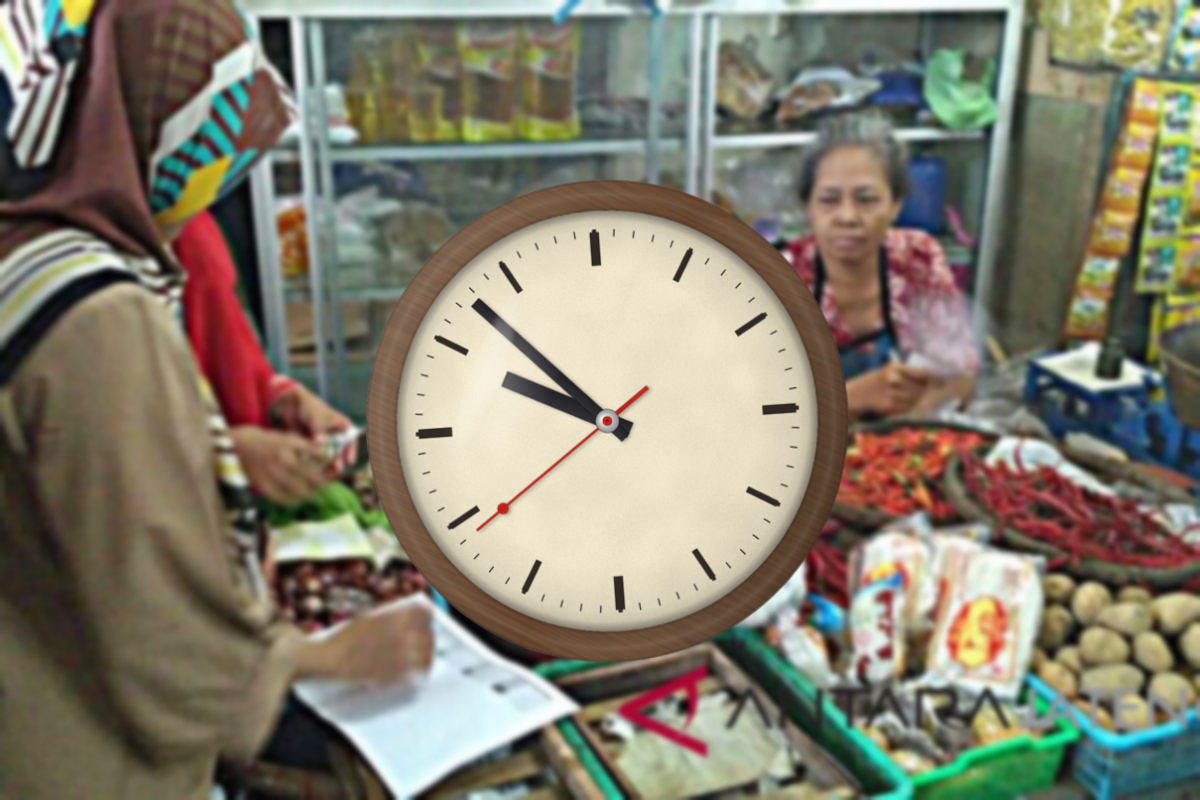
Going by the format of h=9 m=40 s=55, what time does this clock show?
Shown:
h=9 m=52 s=39
